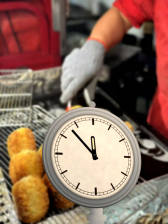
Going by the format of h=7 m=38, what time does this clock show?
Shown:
h=11 m=53
